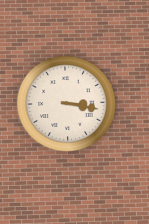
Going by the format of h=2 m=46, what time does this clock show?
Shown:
h=3 m=17
